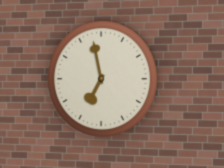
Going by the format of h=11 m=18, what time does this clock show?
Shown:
h=6 m=58
